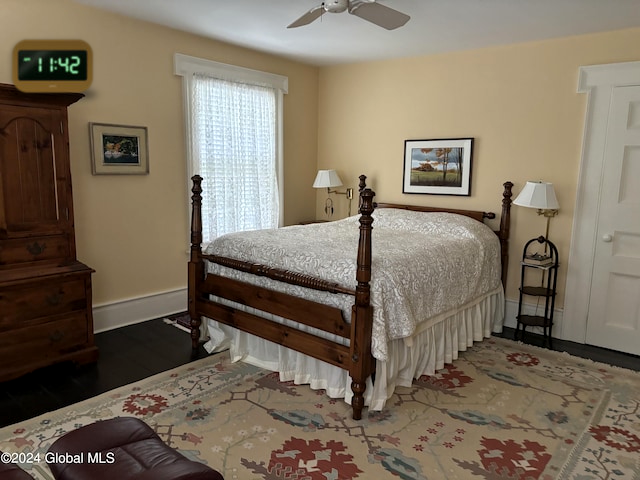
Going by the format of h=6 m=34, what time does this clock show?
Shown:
h=11 m=42
